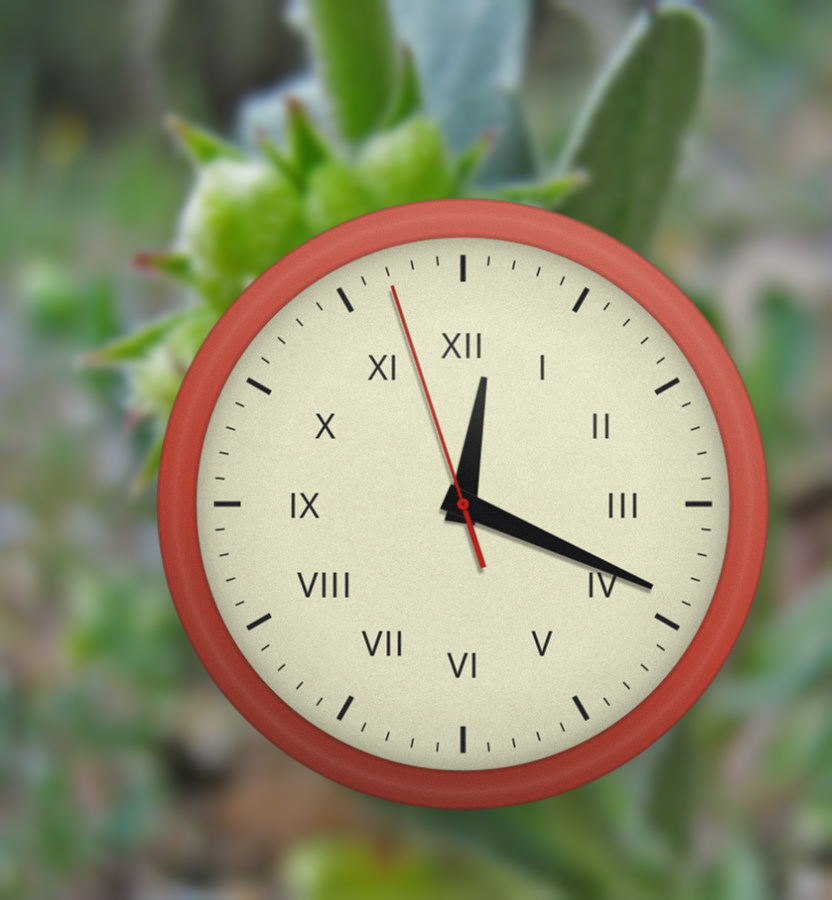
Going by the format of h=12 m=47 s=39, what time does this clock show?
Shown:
h=12 m=18 s=57
